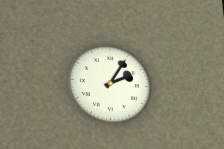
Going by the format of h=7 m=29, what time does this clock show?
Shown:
h=2 m=5
